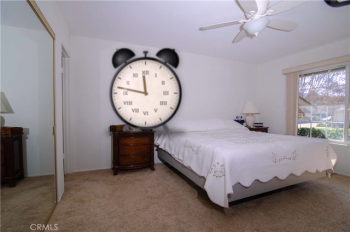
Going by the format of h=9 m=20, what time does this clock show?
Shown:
h=11 m=47
